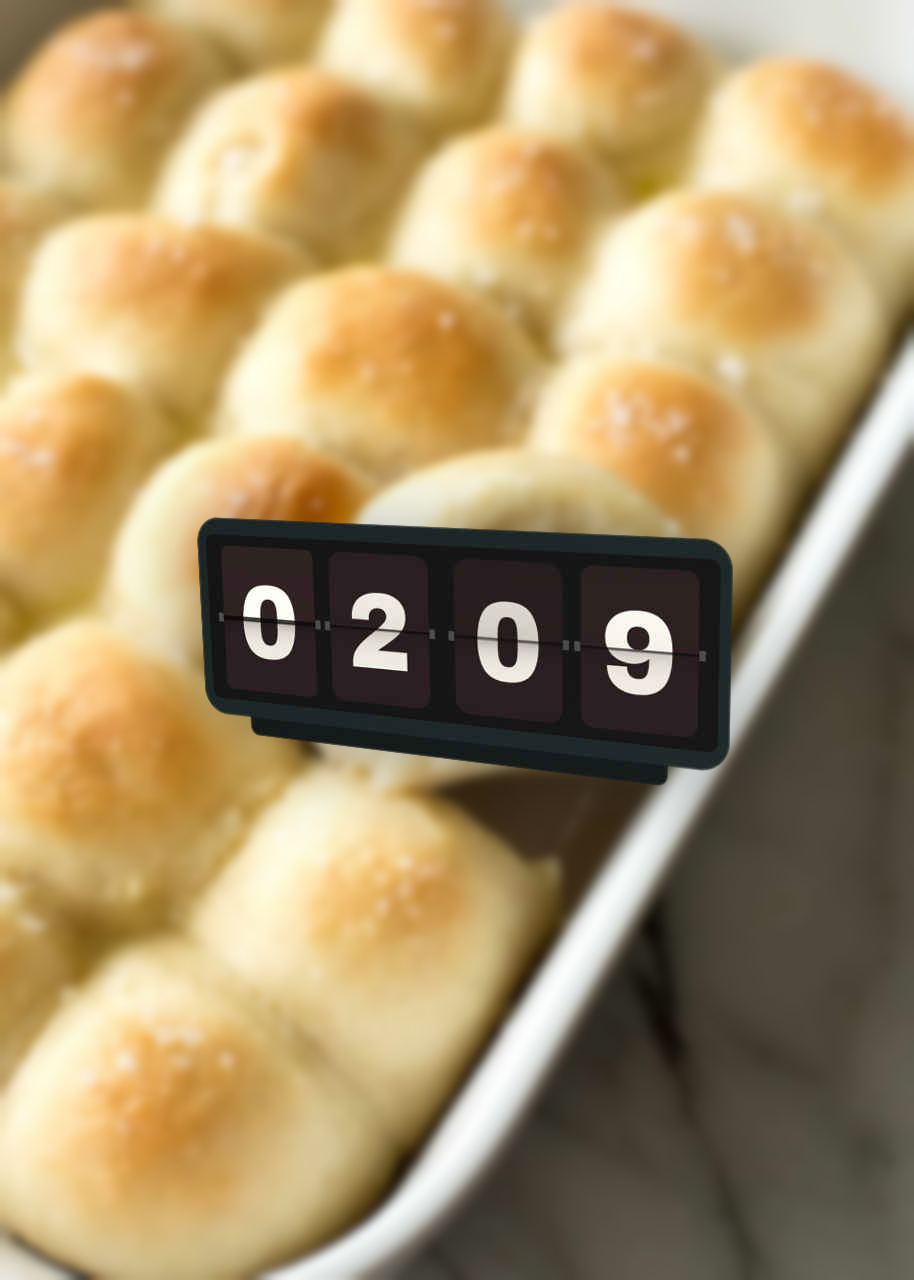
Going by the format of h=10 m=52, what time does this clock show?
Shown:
h=2 m=9
